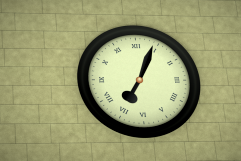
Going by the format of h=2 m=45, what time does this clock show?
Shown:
h=7 m=4
